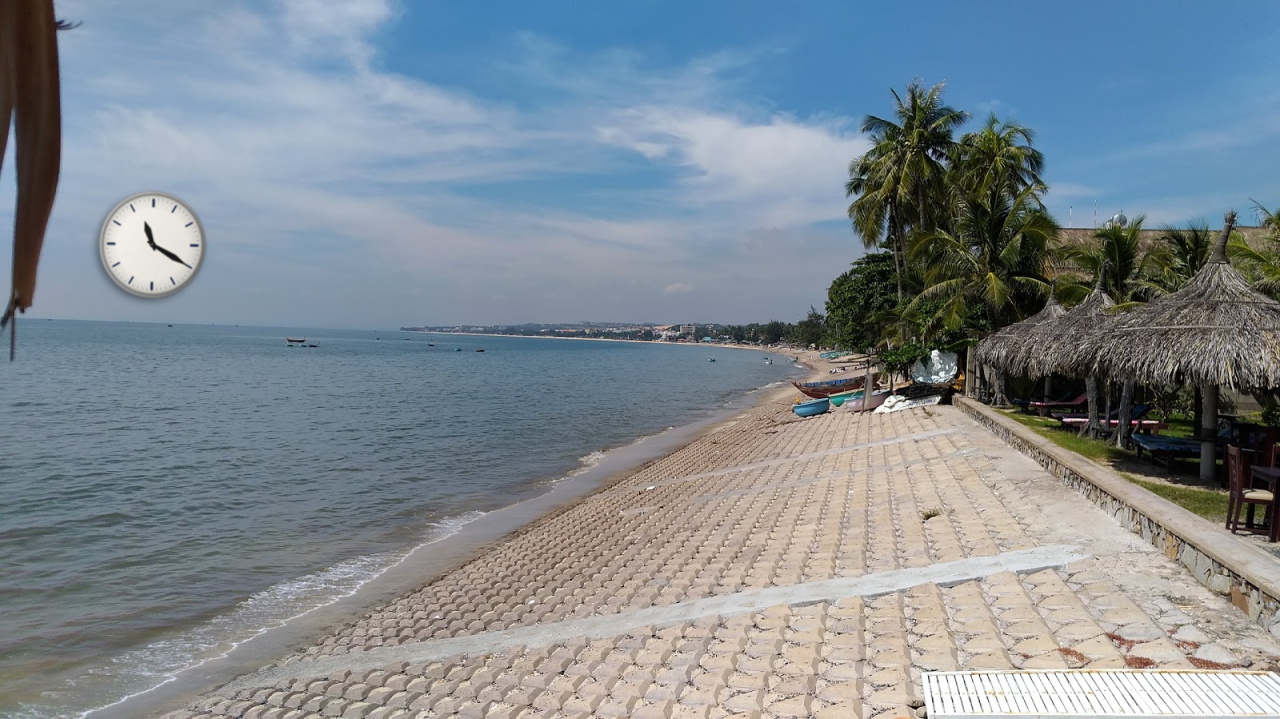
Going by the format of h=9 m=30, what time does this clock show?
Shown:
h=11 m=20
